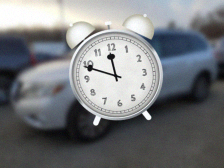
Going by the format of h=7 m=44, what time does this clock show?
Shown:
h=11 m=49
